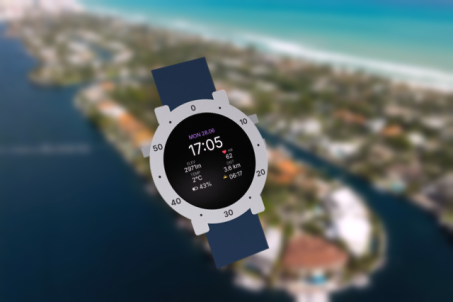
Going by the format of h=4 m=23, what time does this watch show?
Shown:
h=17 m=5
